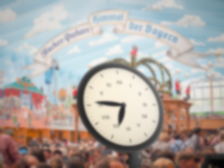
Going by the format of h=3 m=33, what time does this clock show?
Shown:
h=6 m=46
